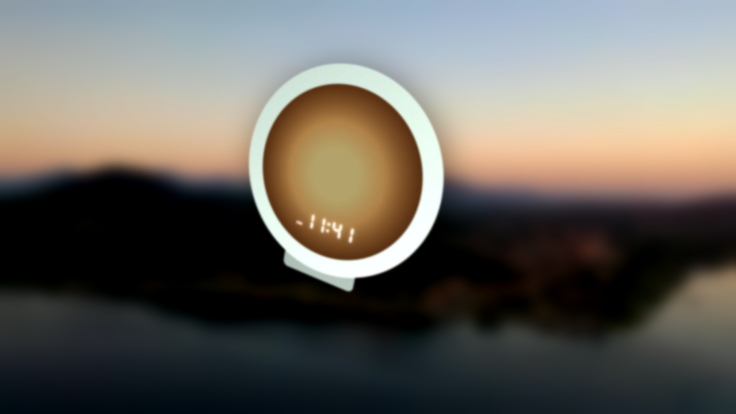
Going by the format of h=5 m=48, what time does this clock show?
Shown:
h=11 m=41
